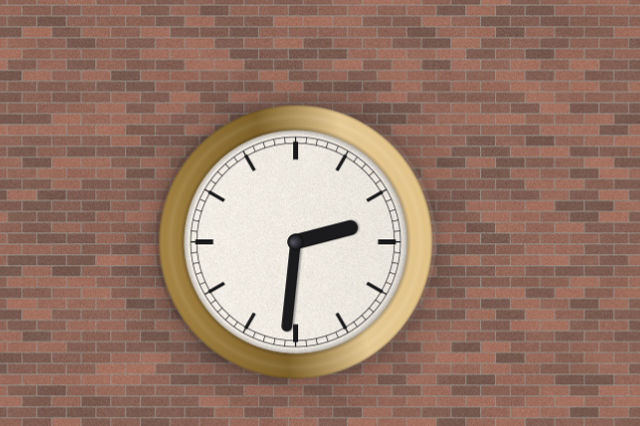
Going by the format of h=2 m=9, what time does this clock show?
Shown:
h=2 m=31
